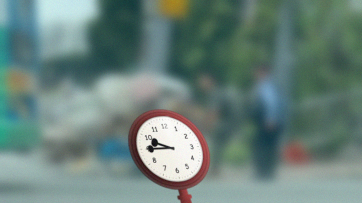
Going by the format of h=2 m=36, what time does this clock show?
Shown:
h=9 m=45
